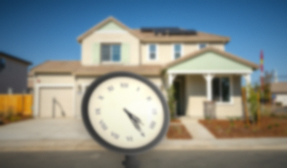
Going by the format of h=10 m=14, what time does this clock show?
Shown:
h=4 m=25
